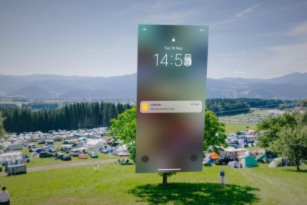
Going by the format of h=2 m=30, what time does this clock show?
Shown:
h=14 m=55
